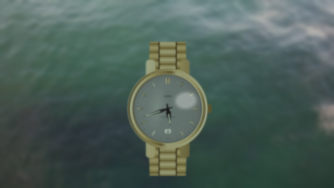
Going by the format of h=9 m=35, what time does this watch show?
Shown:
h=5 m=42
